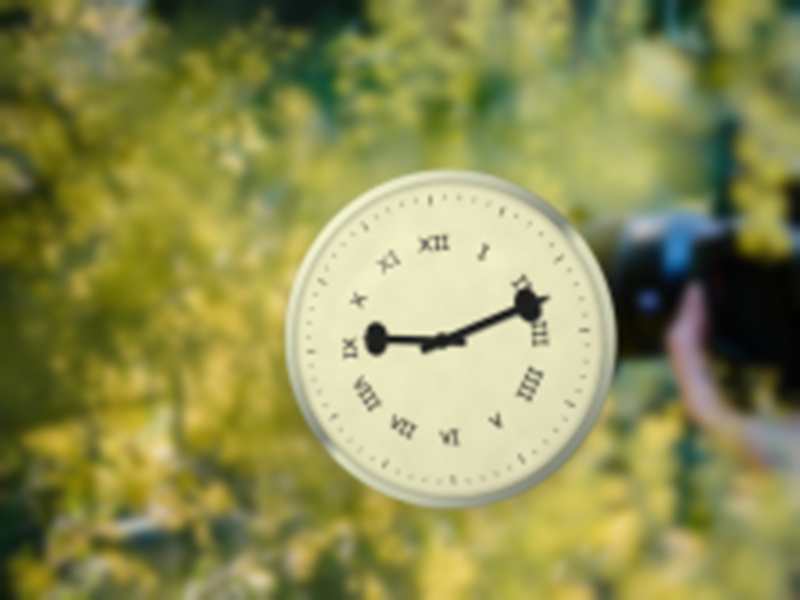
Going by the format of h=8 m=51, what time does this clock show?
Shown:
h=9 m=12
